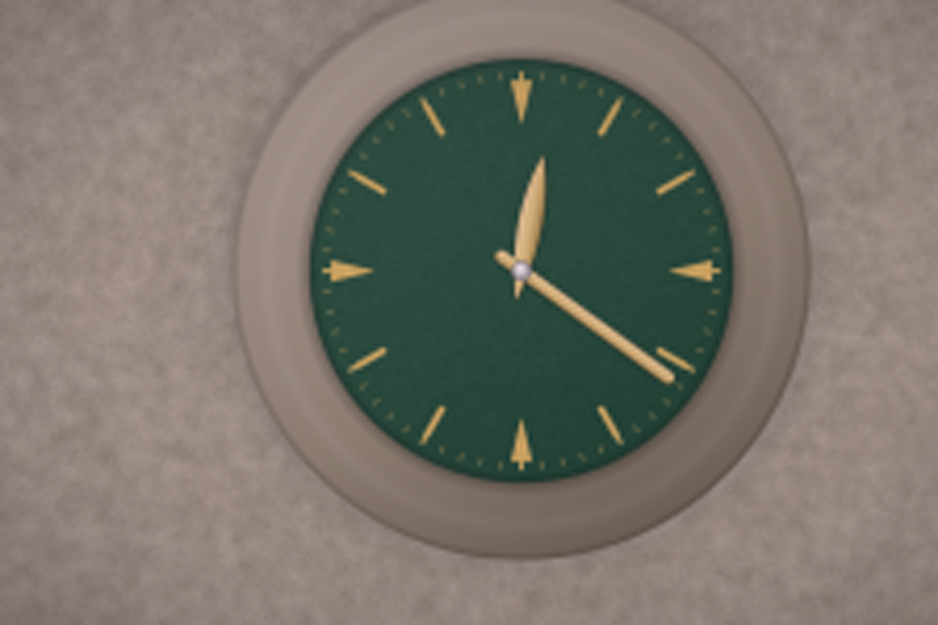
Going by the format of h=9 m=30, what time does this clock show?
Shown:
h=12 m=21
